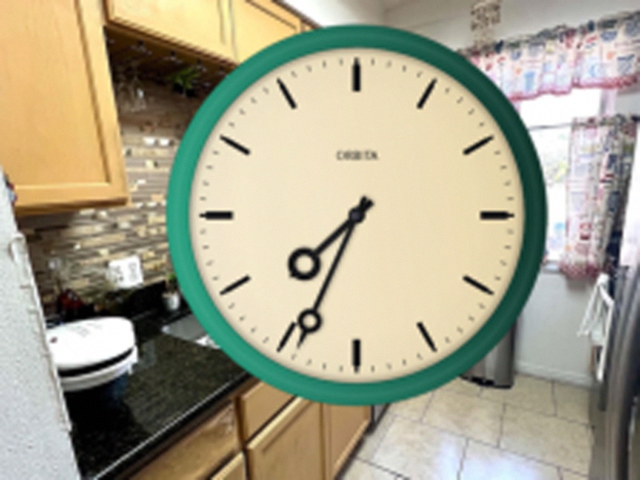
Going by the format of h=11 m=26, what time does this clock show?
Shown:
h=7 m=34
